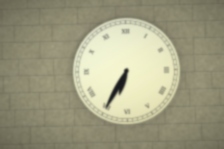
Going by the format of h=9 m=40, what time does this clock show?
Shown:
h=6 m=35
